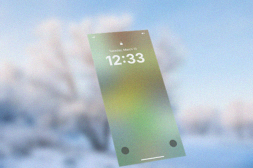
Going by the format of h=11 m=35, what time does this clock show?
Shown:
h=12 m=33
